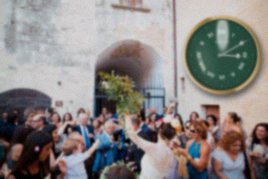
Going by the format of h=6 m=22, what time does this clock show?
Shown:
h=3 m=10
